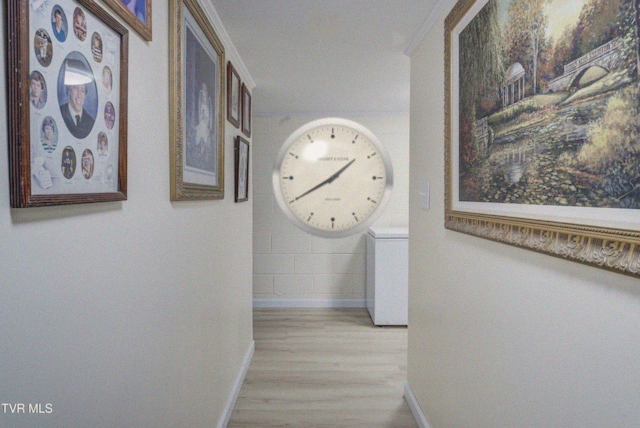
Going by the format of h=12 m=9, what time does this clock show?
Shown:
h=1 m=40
